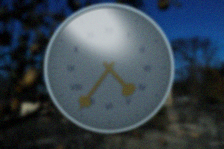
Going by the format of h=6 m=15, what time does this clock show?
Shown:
h=4 m=36
